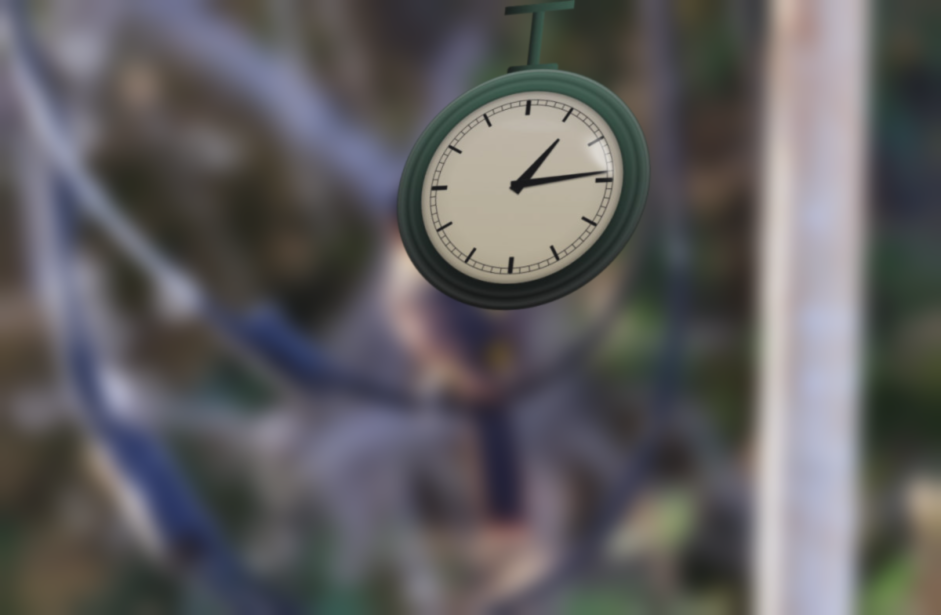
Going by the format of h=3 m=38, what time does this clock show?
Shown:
h=1 m=14
